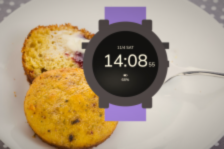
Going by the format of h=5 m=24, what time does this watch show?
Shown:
h=14 m=8
